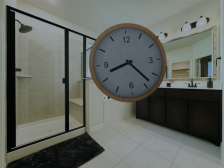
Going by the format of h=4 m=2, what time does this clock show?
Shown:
h=8 m=23
